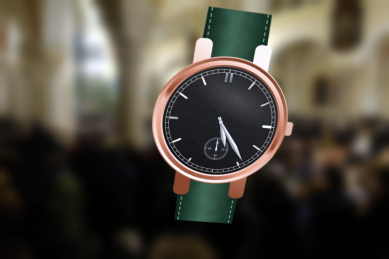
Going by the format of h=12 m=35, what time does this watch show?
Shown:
h=5 m=24
